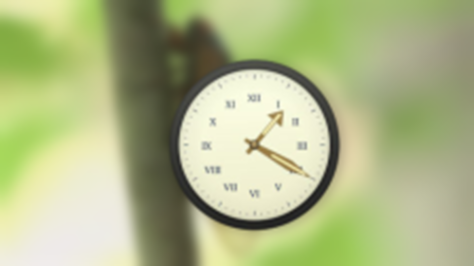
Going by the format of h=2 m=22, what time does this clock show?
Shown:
h=1 m=20
